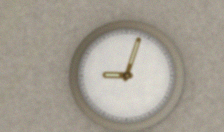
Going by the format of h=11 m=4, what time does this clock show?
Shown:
h=9 m=3
